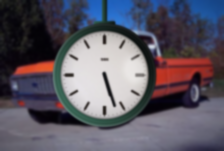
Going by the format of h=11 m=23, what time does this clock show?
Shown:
h=5 m=27
